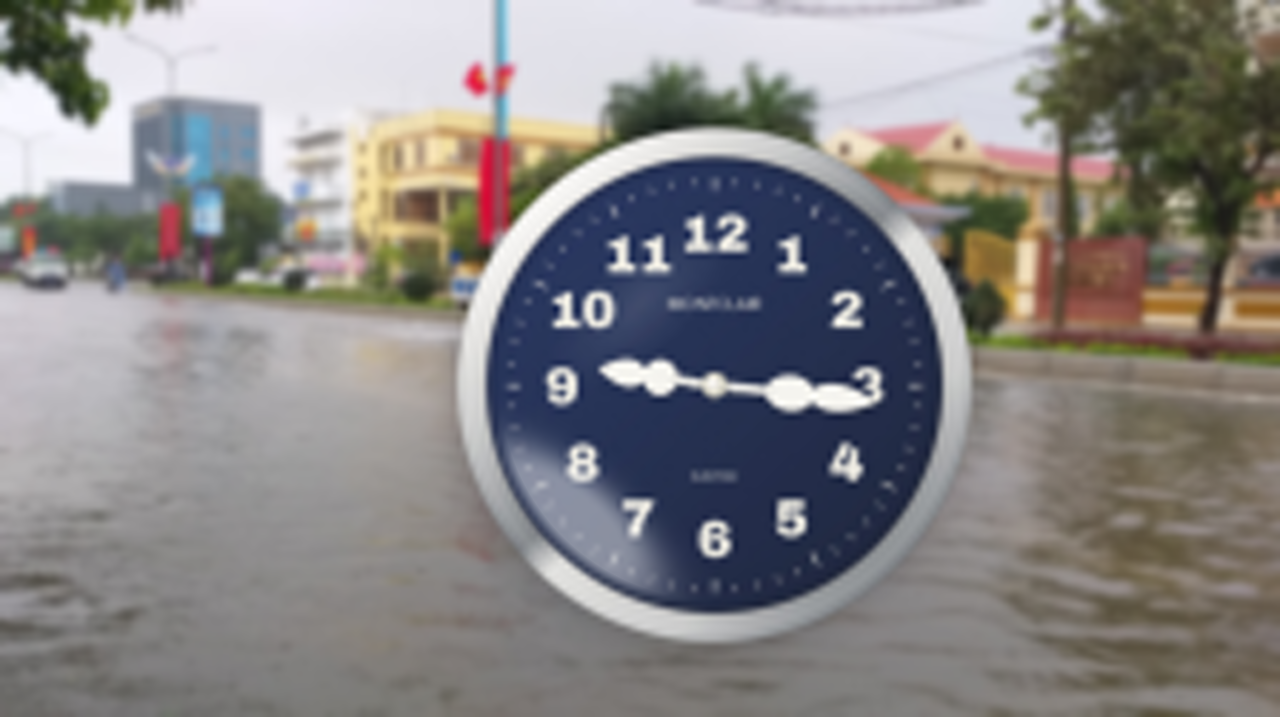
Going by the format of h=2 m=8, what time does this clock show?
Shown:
h=9 m=16
